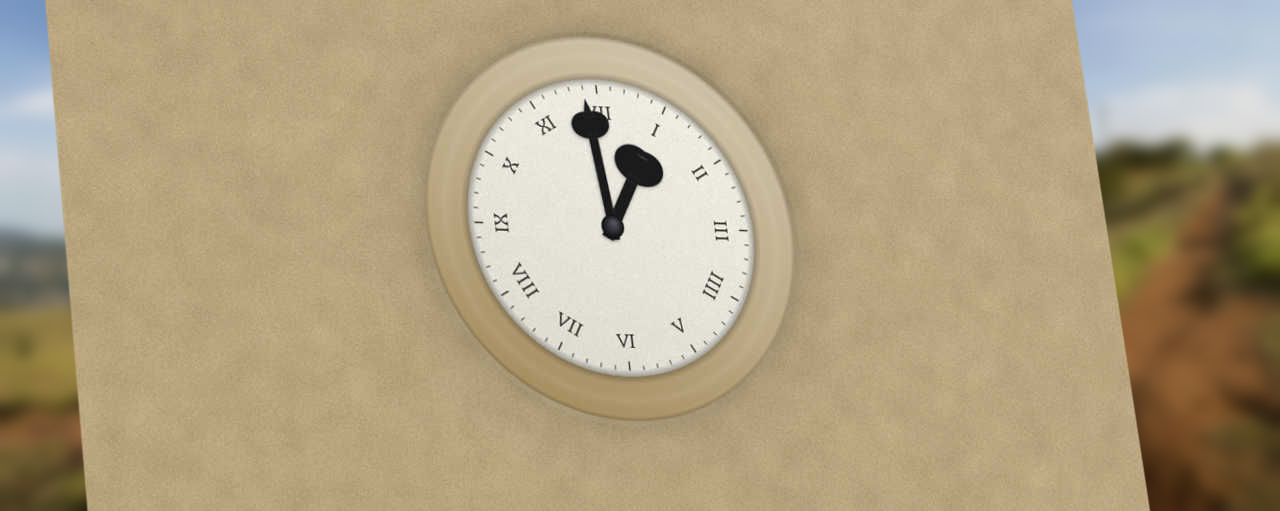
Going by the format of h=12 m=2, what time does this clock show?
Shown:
h=12 m=59
